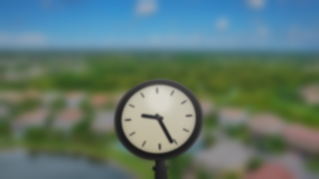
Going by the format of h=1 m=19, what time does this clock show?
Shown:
h=9 m=26
